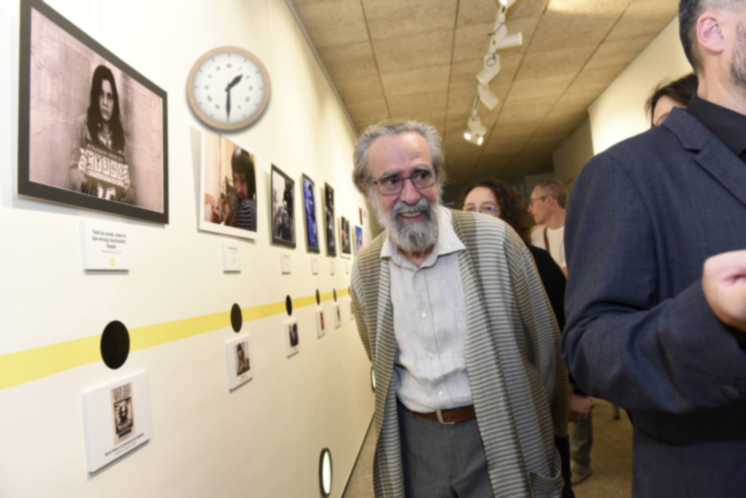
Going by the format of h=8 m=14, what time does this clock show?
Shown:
h=1 m=30
